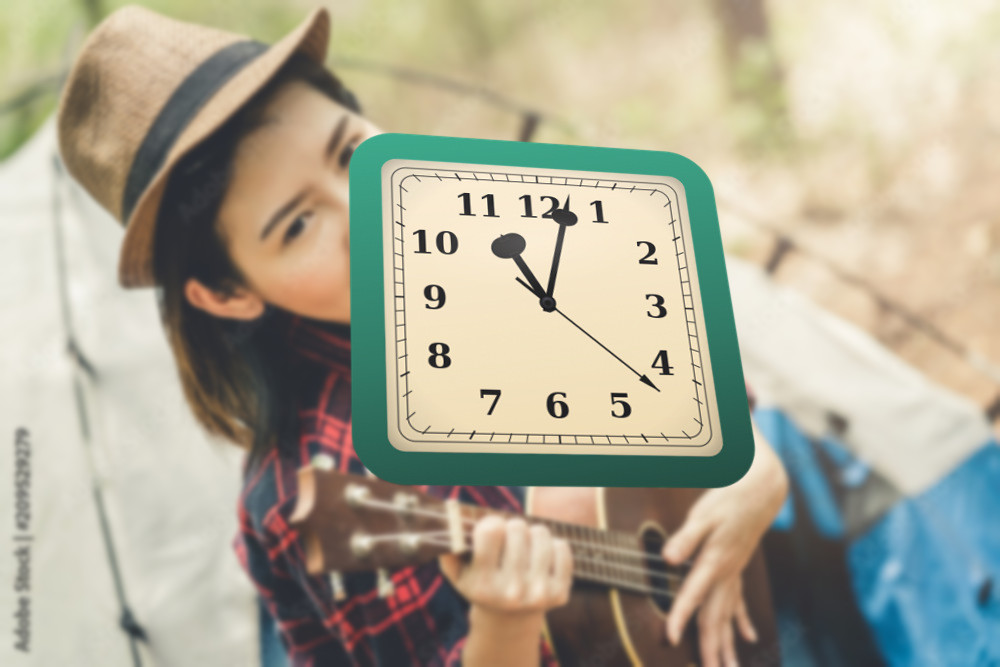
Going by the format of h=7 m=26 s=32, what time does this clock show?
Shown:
h=11 m=2 s=22
